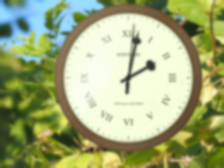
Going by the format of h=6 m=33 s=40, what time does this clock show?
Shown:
h=2 m=2 s=1
